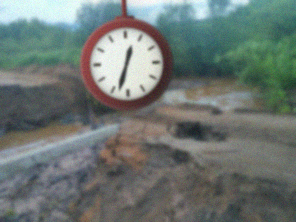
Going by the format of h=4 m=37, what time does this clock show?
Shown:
h=12 m=33
